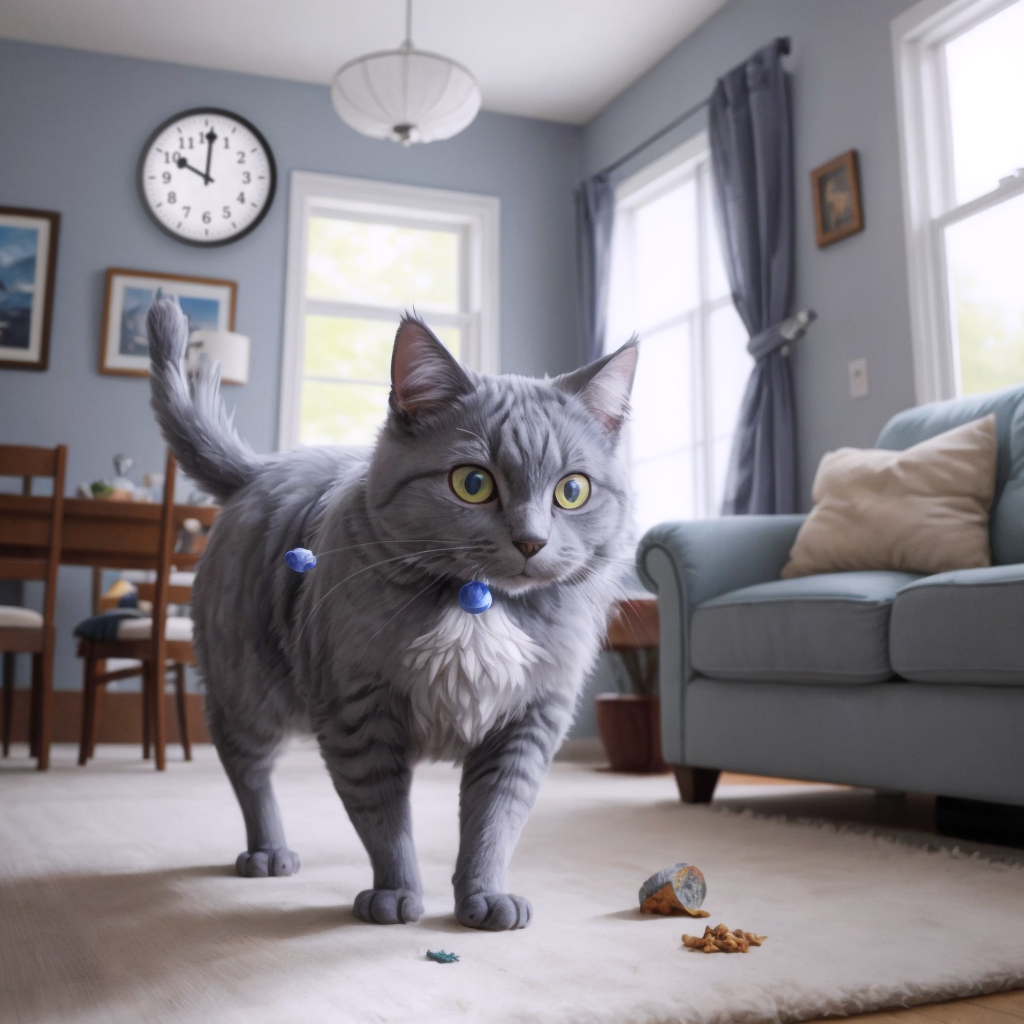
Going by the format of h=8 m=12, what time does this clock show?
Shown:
h=10 m=1
